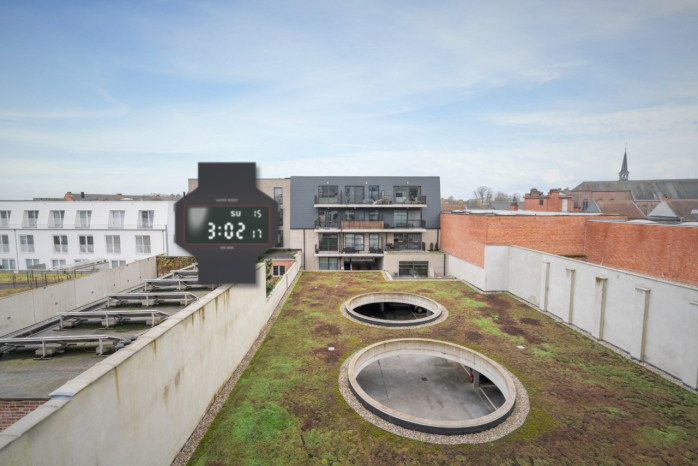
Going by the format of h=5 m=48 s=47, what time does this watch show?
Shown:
h=3 m=2 s=17
